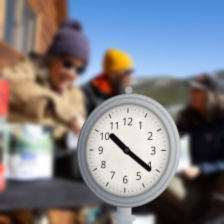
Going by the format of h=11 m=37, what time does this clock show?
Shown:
h=10 m=21
